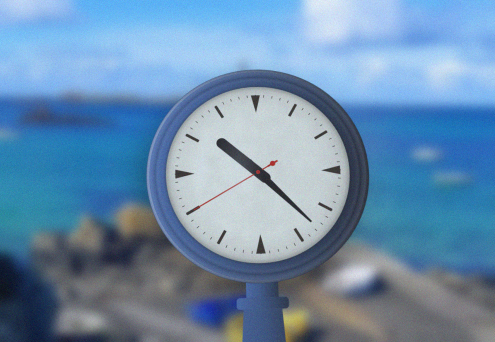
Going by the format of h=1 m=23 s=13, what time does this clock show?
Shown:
h=10 m=22 s=40
